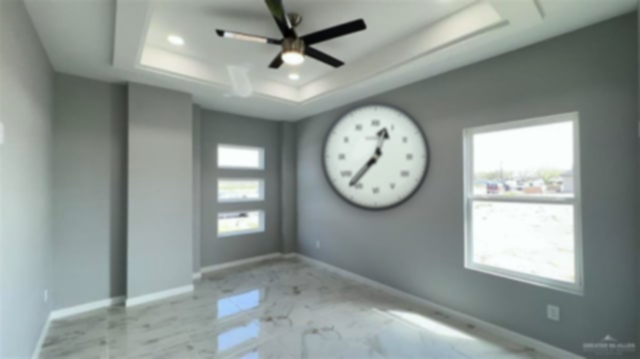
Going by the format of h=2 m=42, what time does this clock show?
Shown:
h=12 m=37
